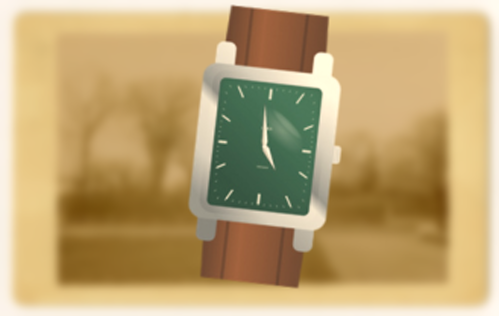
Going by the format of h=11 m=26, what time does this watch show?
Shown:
h=4 m=59
